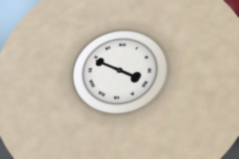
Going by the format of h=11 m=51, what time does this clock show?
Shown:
h=3 m=49
